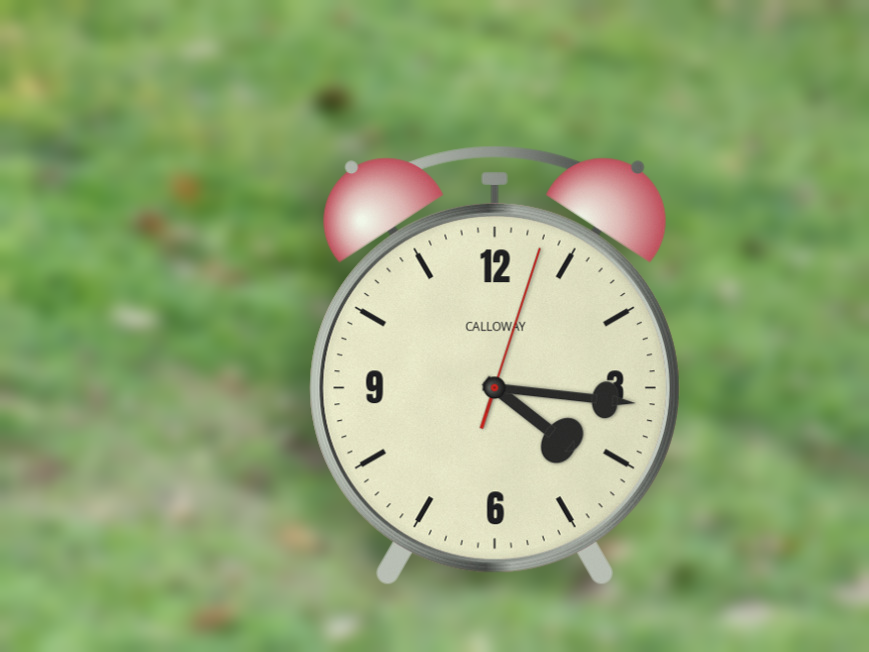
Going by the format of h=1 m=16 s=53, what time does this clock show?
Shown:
h=4 m=16 s=3
